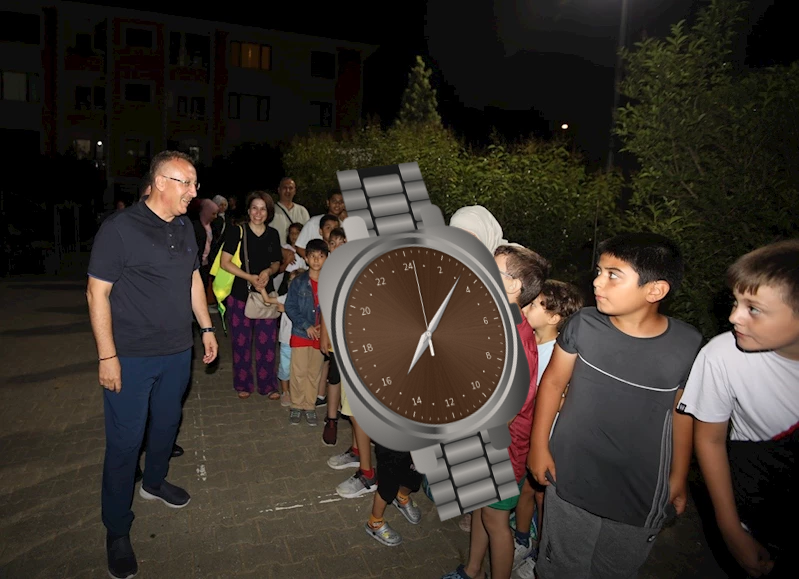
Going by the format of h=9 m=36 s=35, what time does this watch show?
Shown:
h=15 m=8 s=1
